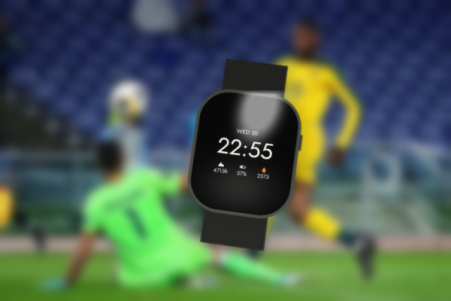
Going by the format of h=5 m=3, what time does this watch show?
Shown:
h=22 m=55
